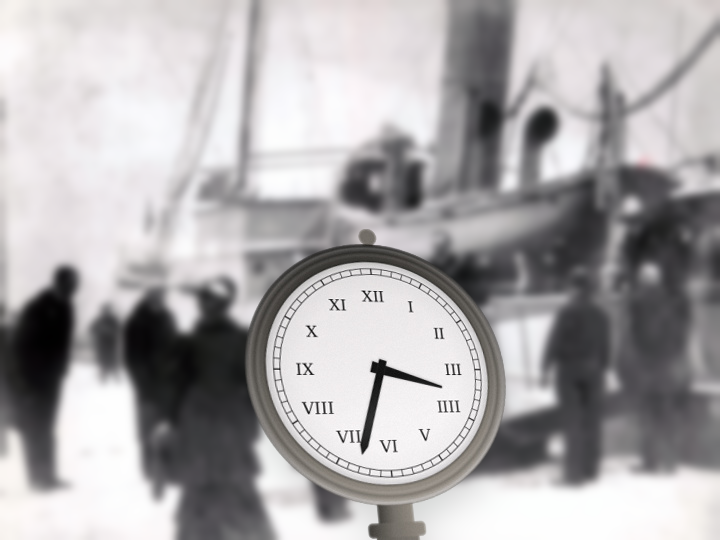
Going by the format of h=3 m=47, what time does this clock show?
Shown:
h=3 m=33
